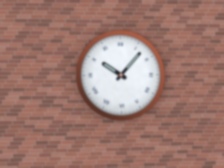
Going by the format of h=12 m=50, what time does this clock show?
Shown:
h=10 m=7
